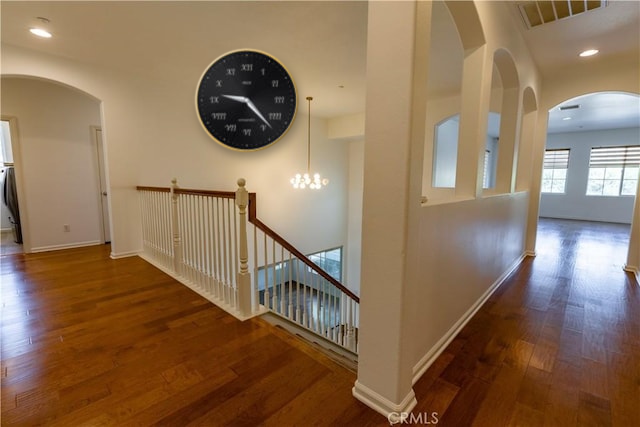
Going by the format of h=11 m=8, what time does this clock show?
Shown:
h=9 m=23
